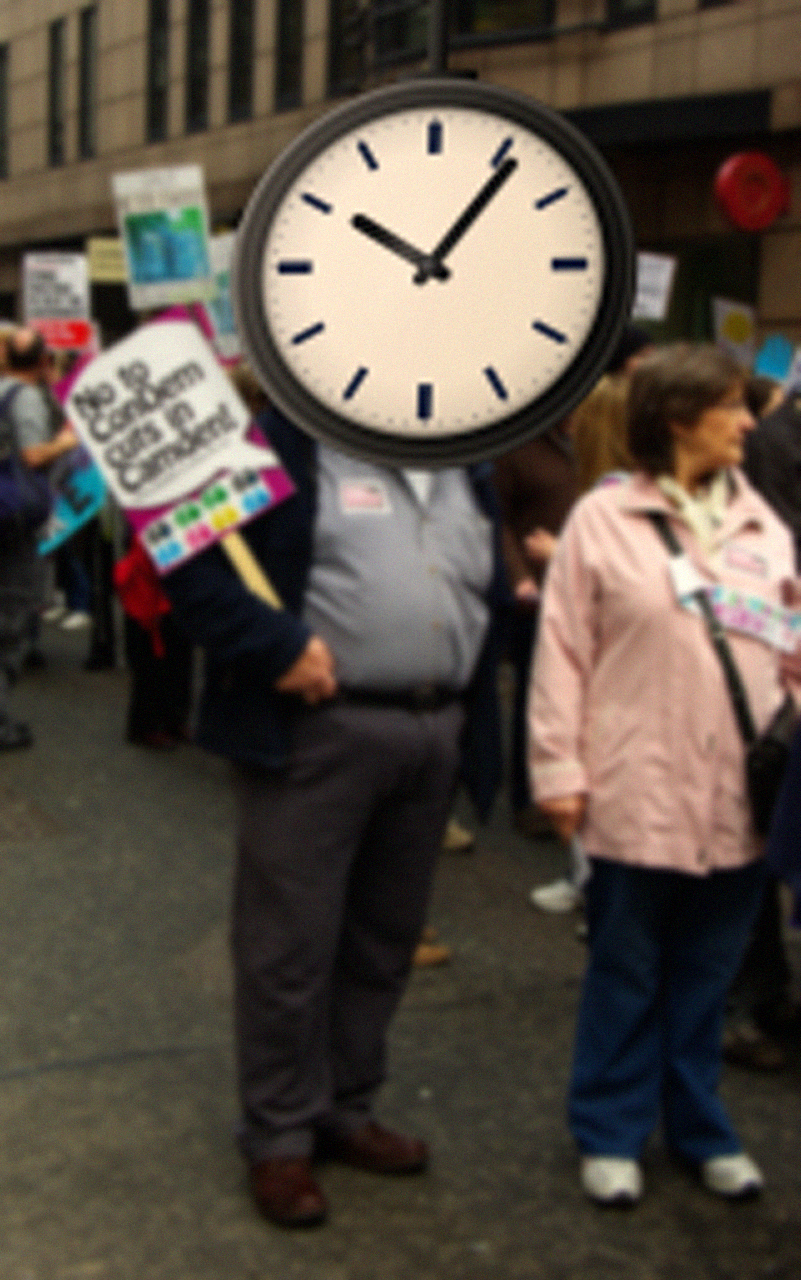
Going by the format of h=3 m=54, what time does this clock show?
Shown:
h=10 m=6
